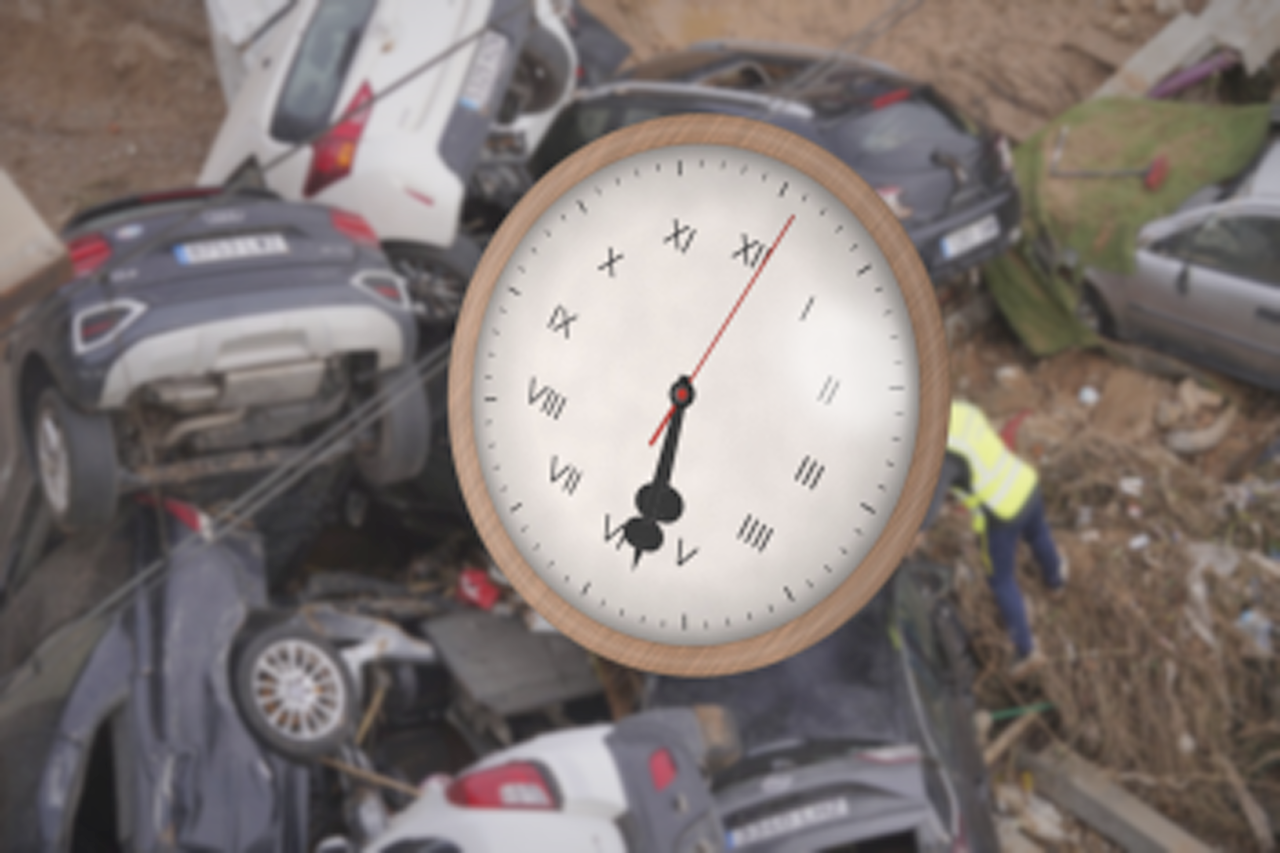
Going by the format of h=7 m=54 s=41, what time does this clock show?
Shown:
h=5 m=28 s=1
